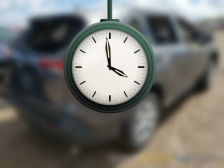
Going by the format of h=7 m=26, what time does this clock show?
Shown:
h=3 m=59
